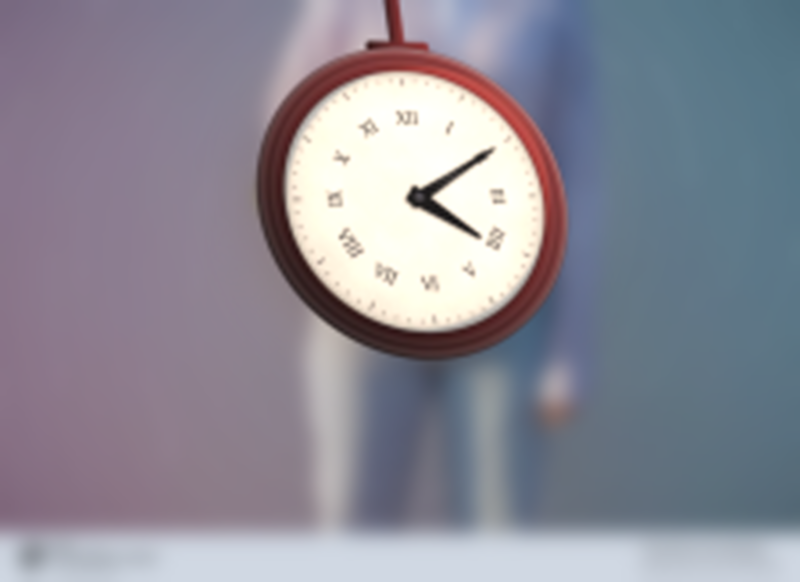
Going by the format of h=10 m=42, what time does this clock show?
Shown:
h=4 m=10
